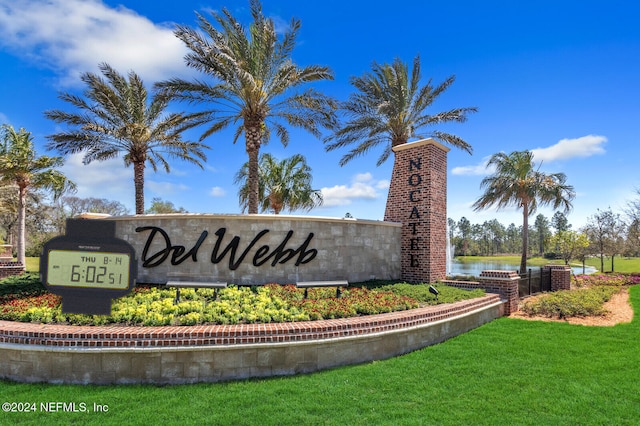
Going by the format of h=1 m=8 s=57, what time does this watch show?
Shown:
h=6 m=2 s=51
